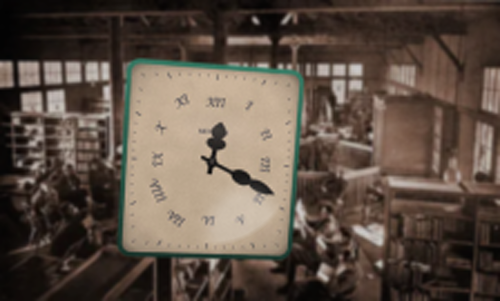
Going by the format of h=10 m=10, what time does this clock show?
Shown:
h=12 m=19
